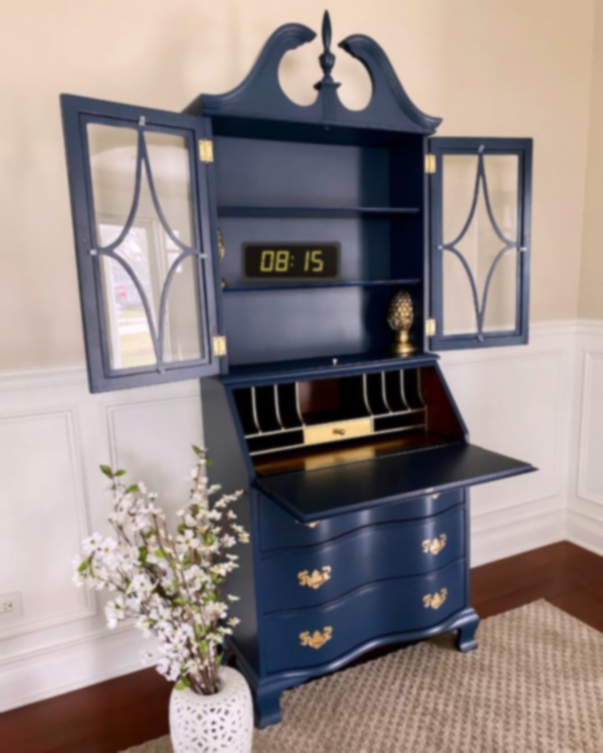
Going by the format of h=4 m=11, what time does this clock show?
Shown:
h=8 m=15
